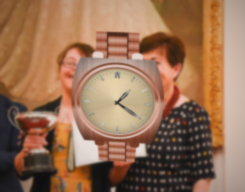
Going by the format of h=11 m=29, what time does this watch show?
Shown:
h=1 m=21
